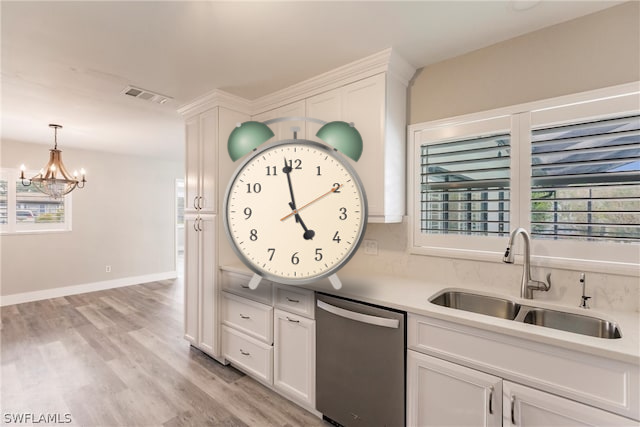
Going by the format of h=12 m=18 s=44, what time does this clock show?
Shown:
h=4 m=58 s=10
